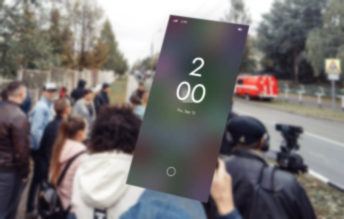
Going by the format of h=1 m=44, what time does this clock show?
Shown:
h=2 m=0
